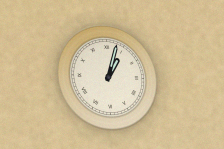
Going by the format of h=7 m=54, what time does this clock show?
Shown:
h=1 m=3
